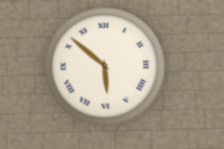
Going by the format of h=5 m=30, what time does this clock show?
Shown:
h=5 m=52
